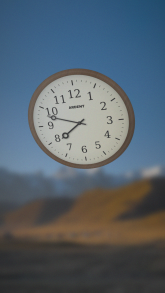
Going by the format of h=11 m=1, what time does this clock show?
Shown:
h=7 m=48
